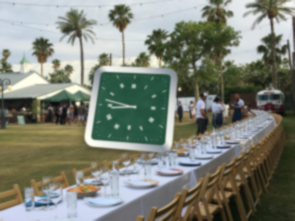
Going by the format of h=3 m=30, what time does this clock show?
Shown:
h=8 m=47
